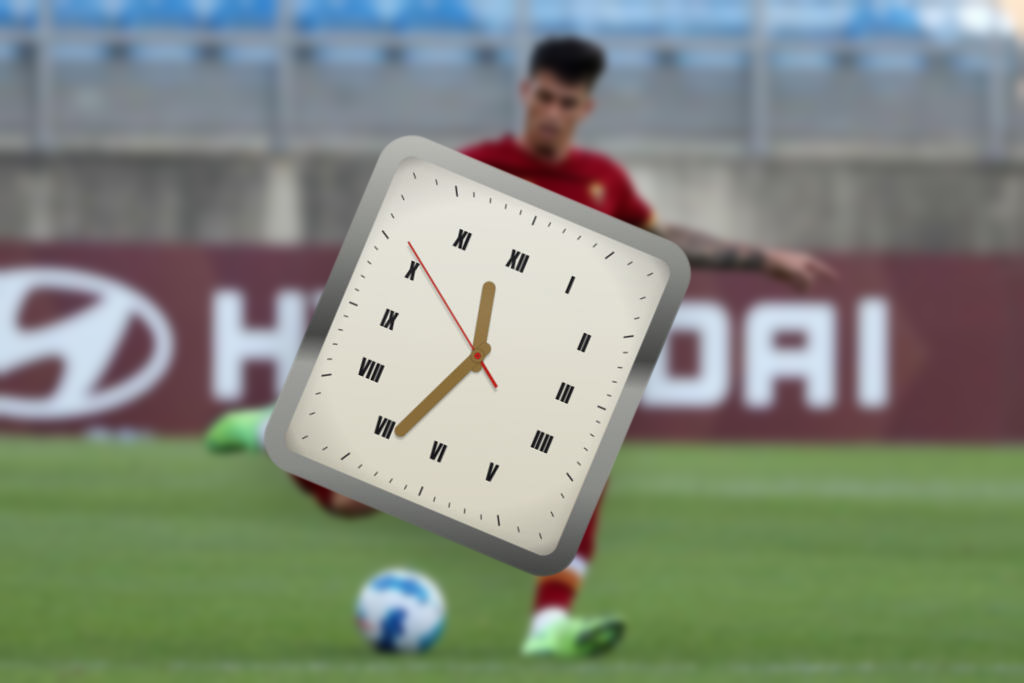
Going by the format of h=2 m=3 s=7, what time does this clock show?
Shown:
h=11 m=33 s=51
